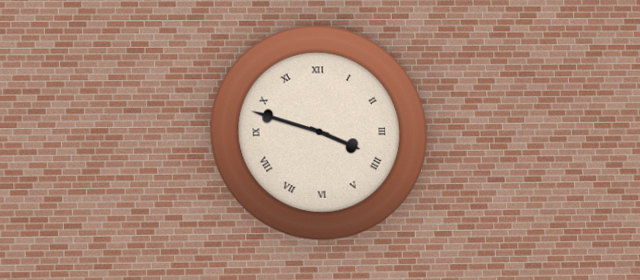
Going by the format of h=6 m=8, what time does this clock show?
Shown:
h=3 m=48
